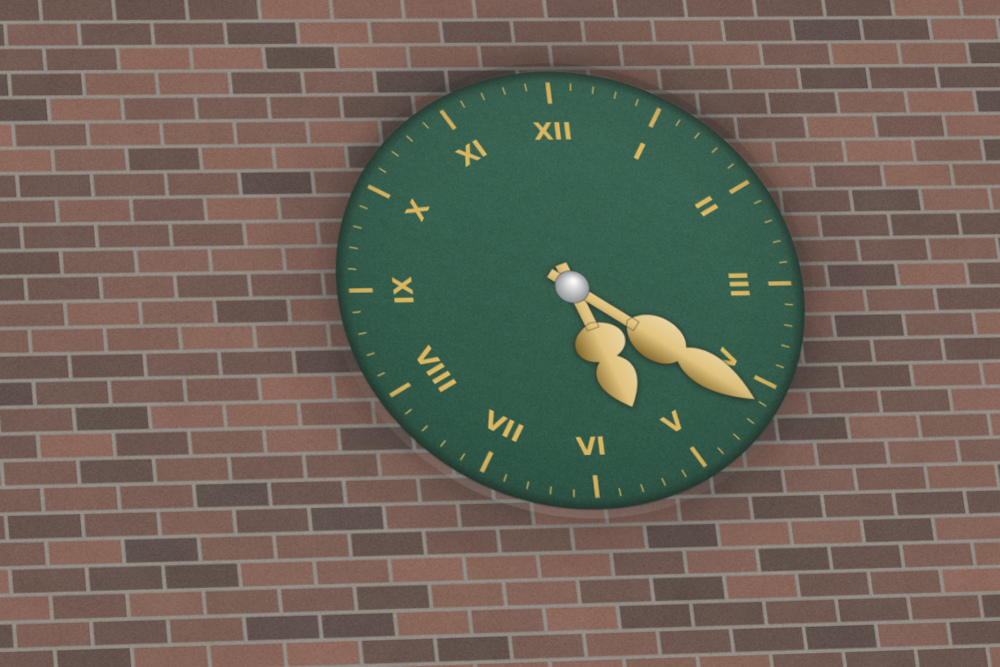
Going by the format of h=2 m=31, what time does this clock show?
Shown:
h=5 m=21
